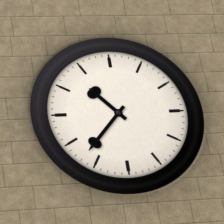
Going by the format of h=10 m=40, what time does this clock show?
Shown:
h=10 m=37
